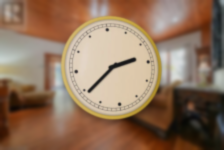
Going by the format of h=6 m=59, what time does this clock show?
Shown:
h=2 m=39
